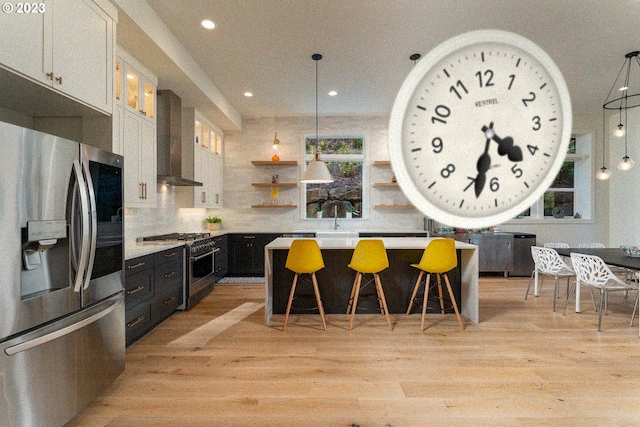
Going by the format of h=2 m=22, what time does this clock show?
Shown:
h=4 m=33
